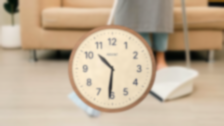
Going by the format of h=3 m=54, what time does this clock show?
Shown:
h=10 m=31
